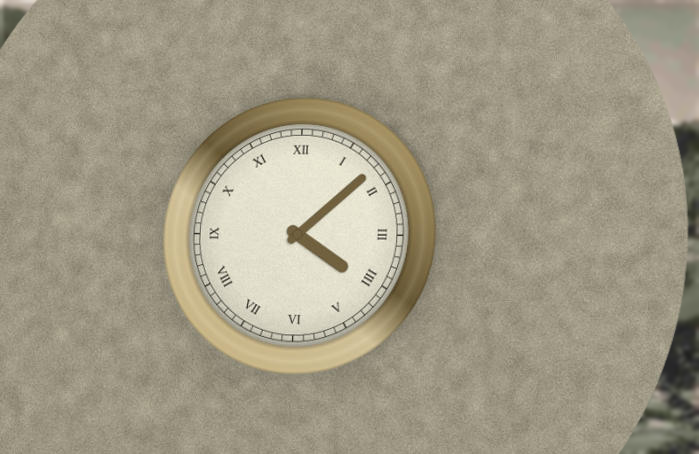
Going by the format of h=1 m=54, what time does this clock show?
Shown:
h=4 m=8
